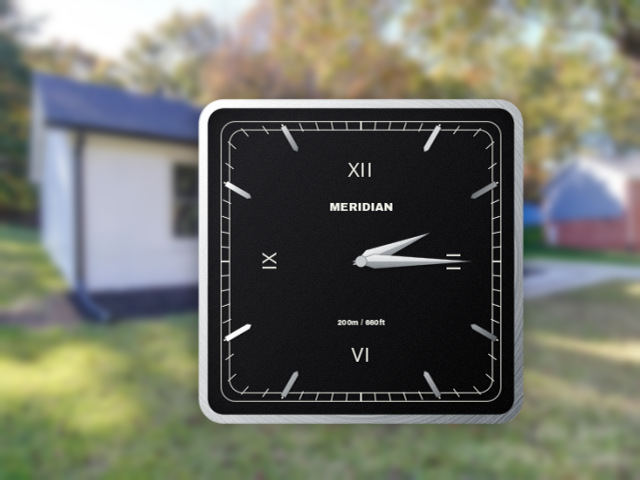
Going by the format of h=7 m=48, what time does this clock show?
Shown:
h=2 m=15
